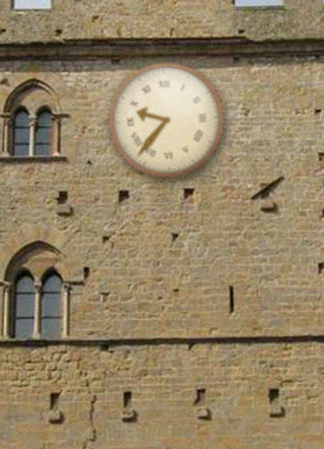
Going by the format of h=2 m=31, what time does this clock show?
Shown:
h=9 m=37
